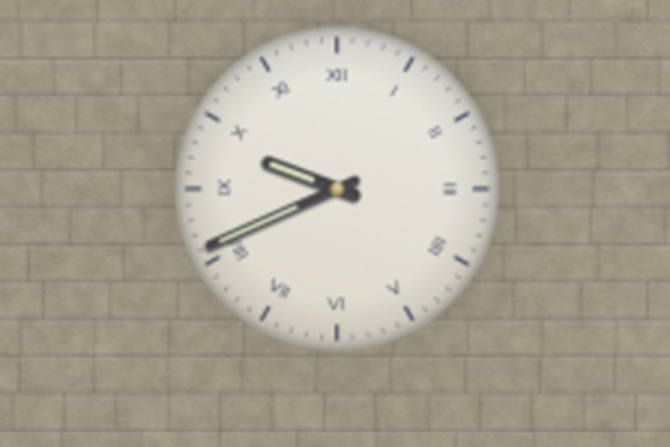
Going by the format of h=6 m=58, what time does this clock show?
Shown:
h=9 m=41
